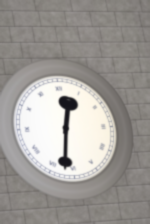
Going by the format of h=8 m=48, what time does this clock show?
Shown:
h=12 m=32
